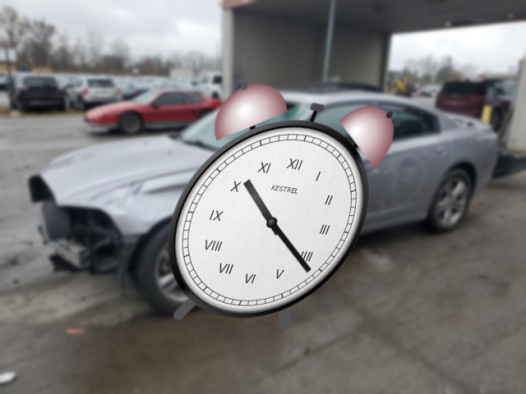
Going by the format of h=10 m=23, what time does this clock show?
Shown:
h=10 m=21
